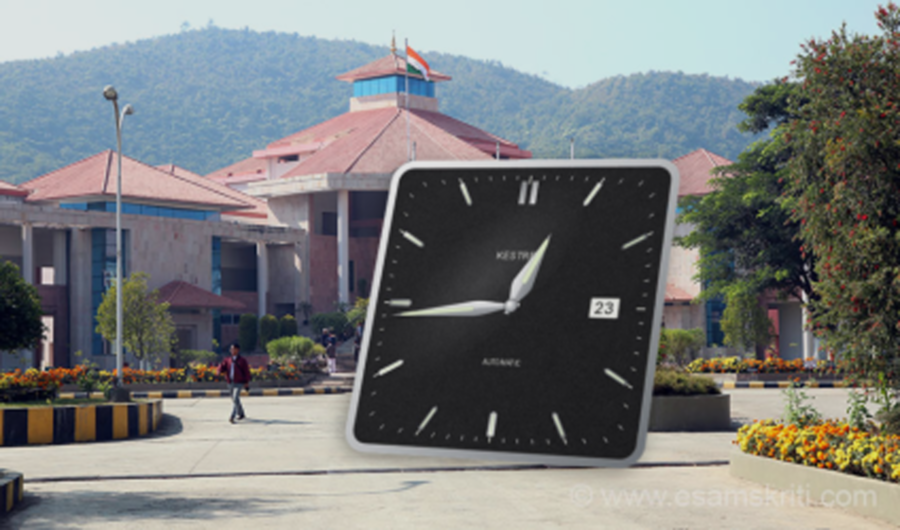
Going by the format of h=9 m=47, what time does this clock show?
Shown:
h=12 m=44
